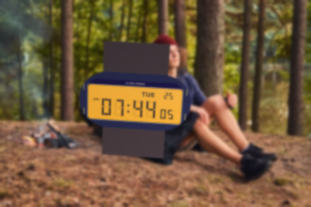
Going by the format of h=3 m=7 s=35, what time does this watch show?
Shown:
h=7 m=44 s=5
